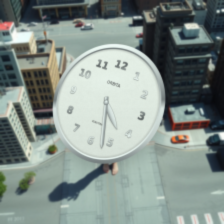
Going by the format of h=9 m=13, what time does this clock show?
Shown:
h=4 m=27
